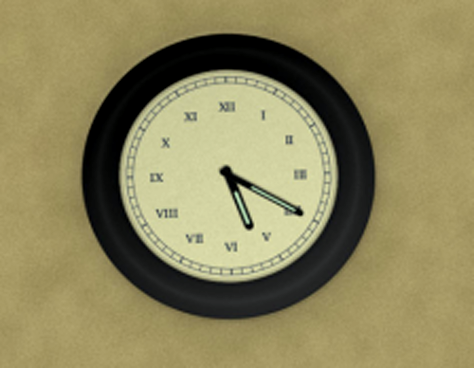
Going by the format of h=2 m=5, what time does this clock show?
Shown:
h=5 m=20
